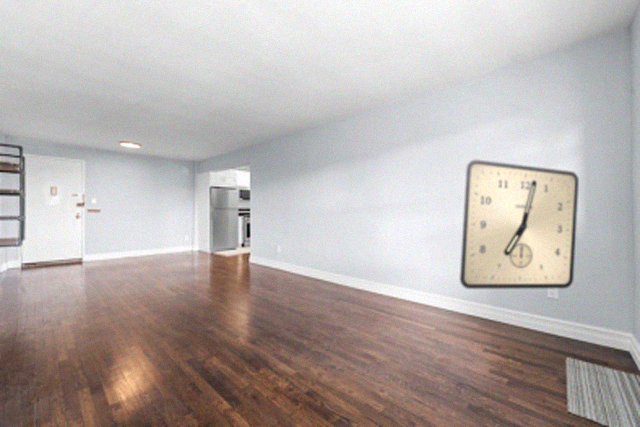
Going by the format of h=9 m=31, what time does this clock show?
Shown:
h=7 m=2
